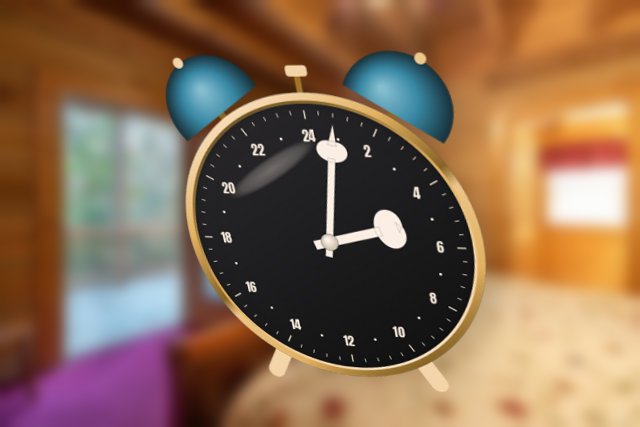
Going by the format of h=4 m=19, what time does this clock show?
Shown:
h=5 m=2
